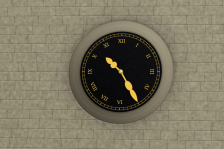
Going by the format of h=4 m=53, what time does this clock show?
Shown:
h=10 m=25
